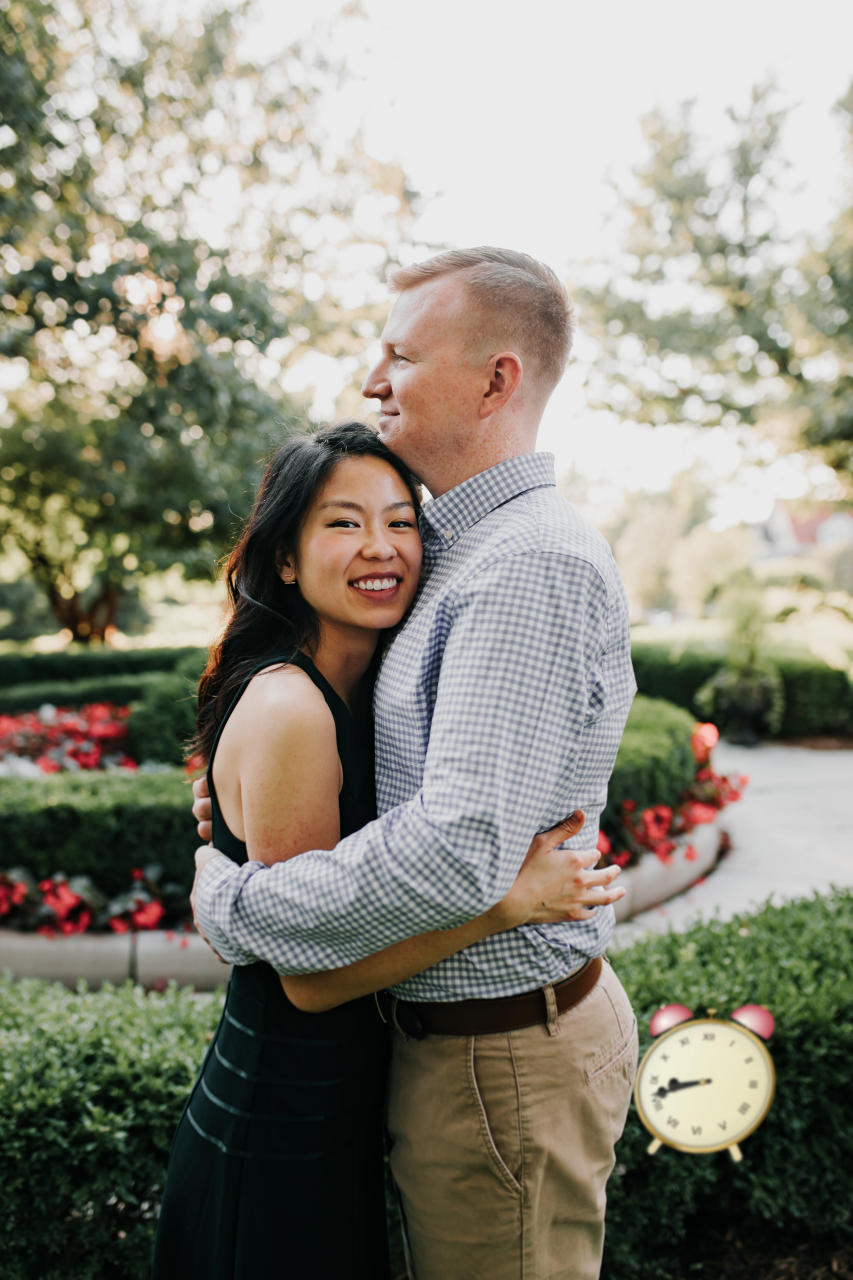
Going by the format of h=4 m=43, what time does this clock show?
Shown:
h=8 m=42
